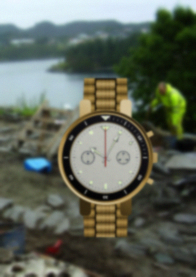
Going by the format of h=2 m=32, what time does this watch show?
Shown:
h=10 m=5
